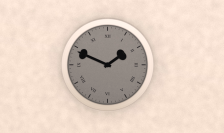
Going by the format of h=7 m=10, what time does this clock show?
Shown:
h=1 m=49
